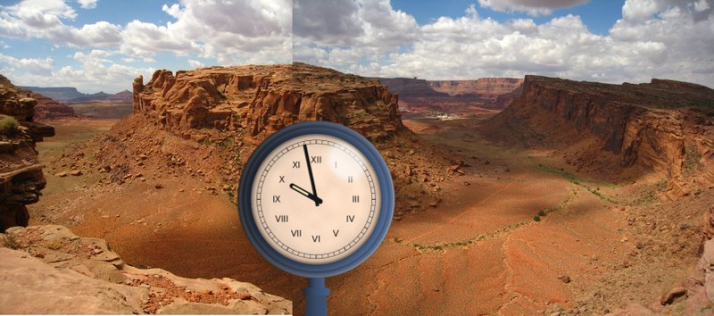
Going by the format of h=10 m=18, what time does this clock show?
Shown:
h=9 m=58
